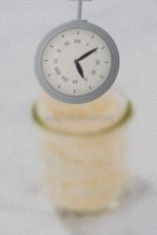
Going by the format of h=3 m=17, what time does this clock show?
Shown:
h=5 m=9
